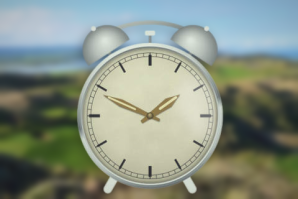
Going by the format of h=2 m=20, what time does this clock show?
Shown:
h=1 m=49
